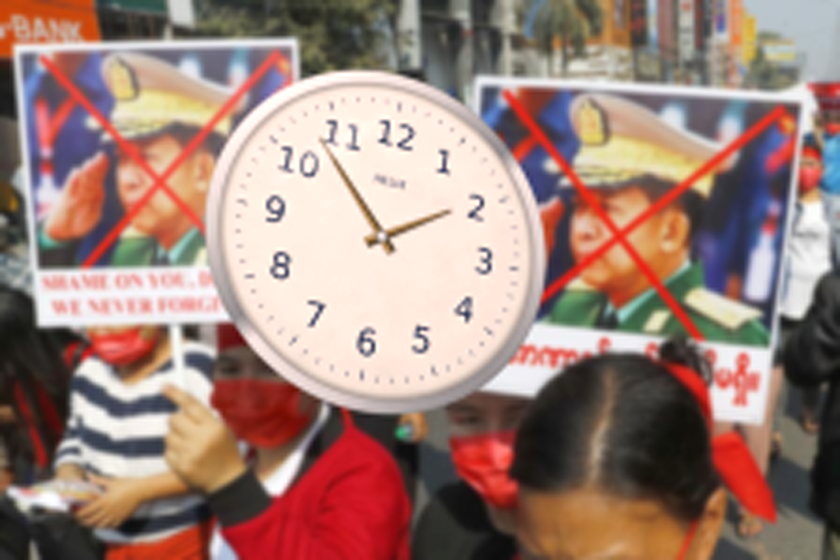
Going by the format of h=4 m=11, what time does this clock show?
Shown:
h=1 m=53
